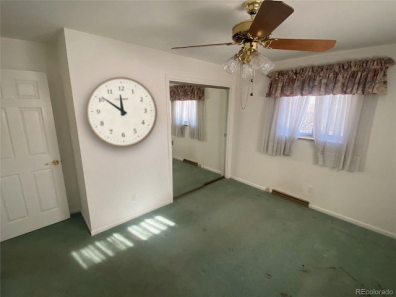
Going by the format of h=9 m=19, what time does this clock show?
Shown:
h=11 m=51
